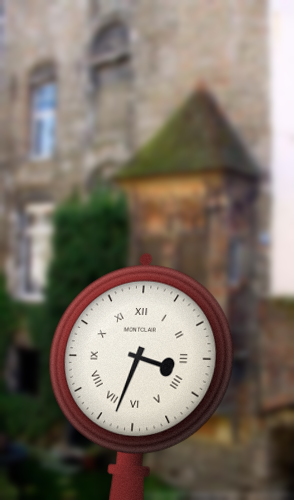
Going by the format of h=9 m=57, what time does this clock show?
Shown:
h=3 m=33
